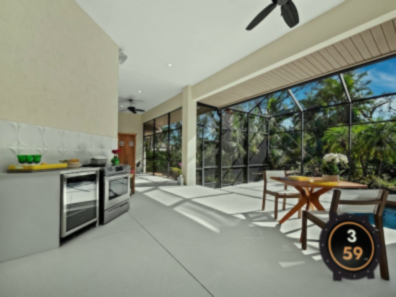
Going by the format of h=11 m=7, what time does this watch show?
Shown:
h=3 m=59
